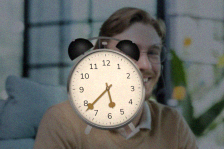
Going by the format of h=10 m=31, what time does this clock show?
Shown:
h=5 m=38
